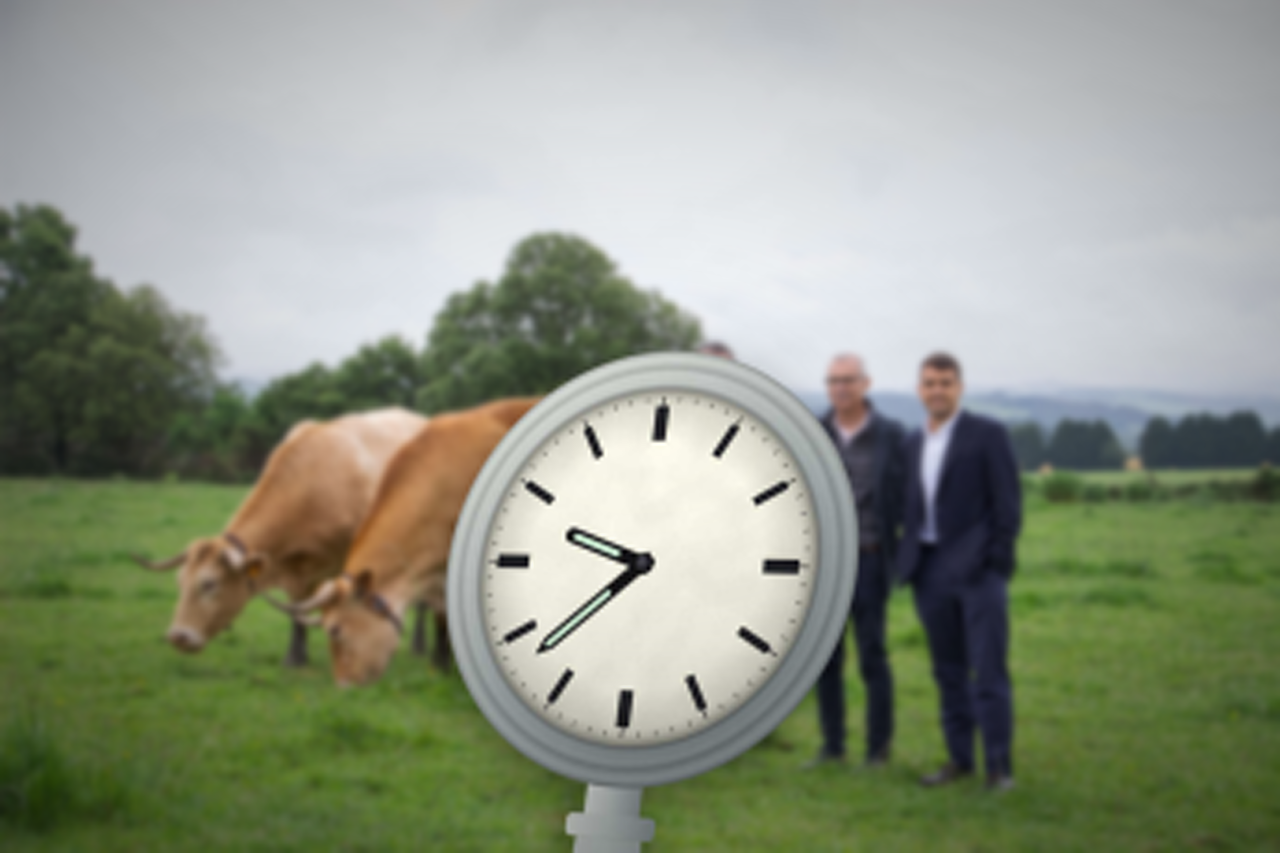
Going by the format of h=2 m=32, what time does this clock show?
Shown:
h=9 m=38
